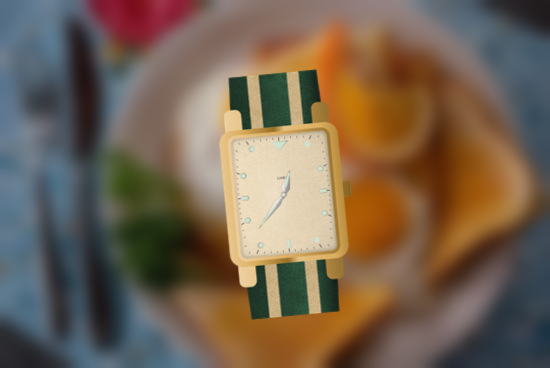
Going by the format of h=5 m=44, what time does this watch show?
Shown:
h=12 m=37
